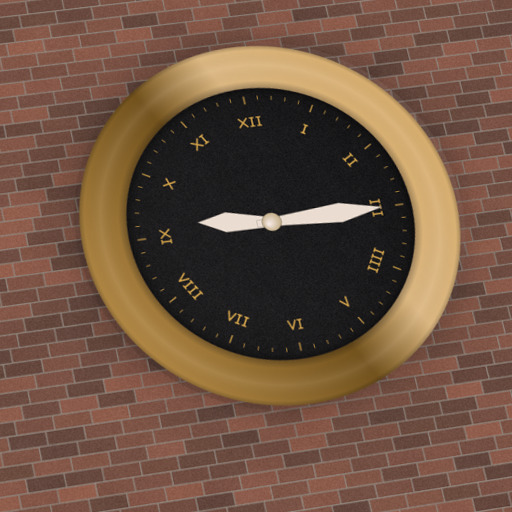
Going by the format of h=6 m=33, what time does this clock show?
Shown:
h=9 m=15
